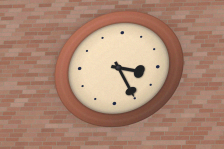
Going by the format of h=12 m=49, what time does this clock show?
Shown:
h=3 m=25
